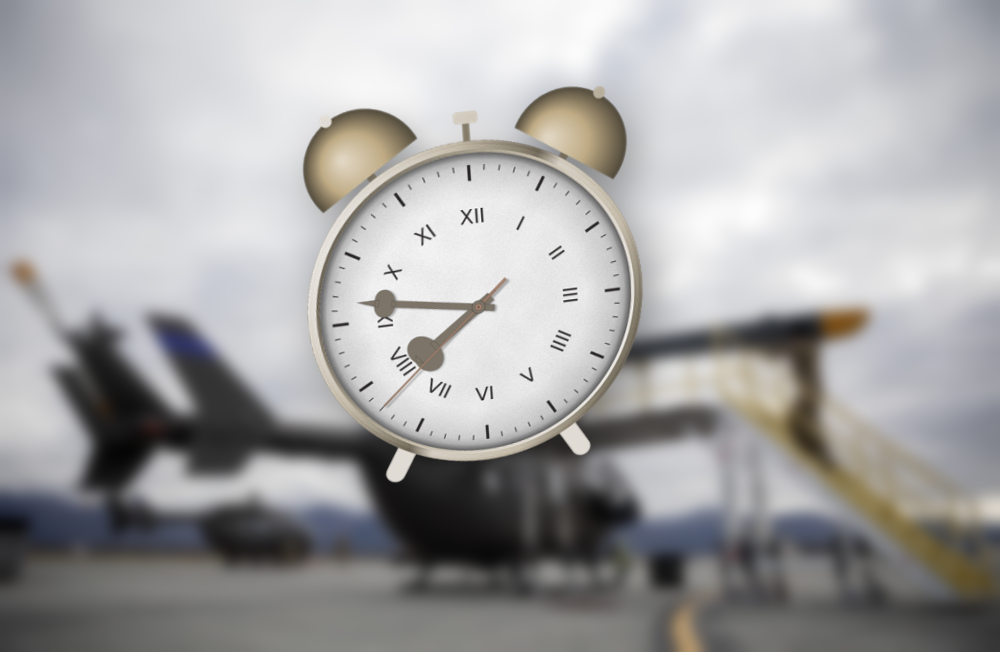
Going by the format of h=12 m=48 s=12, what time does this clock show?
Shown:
h=7 m=46 s=38
